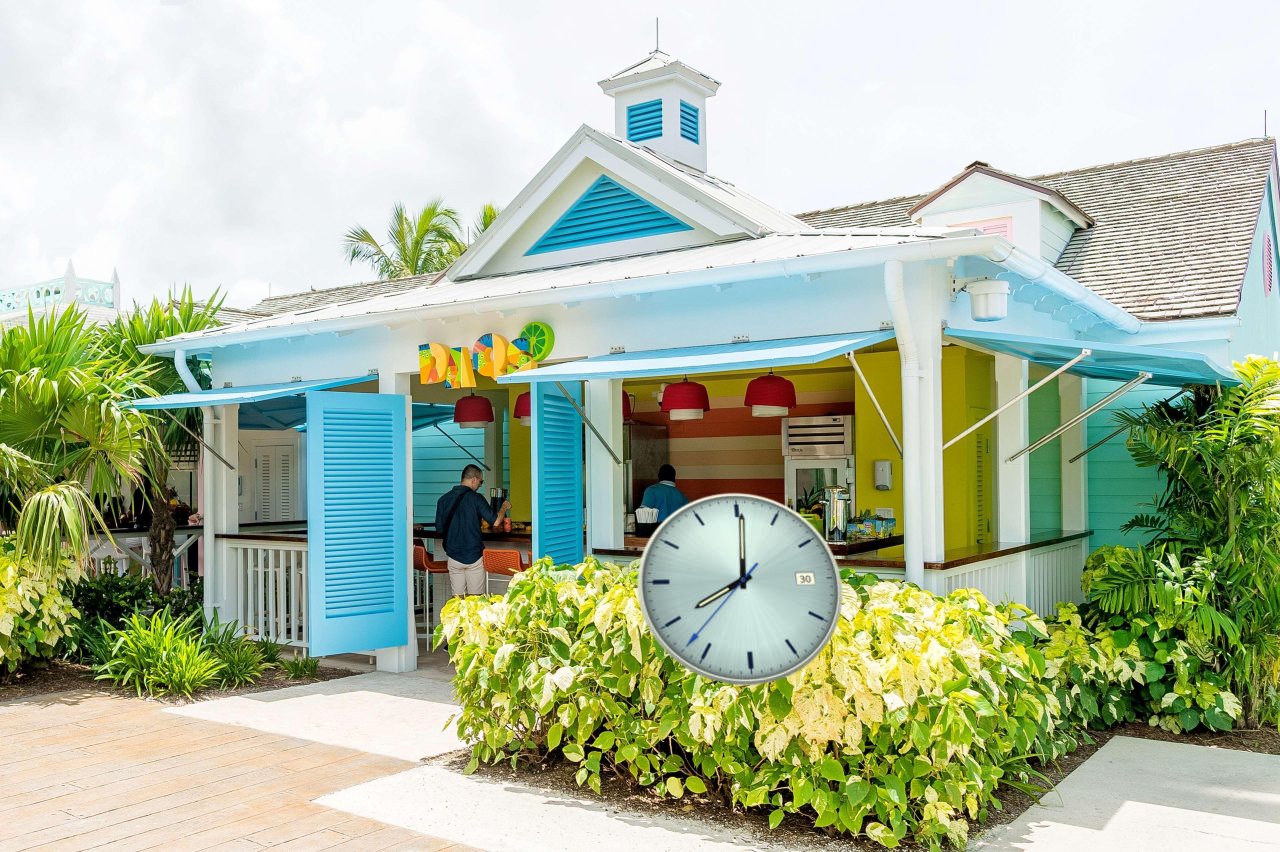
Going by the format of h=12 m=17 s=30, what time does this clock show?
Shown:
h=8 m=0 s=37
